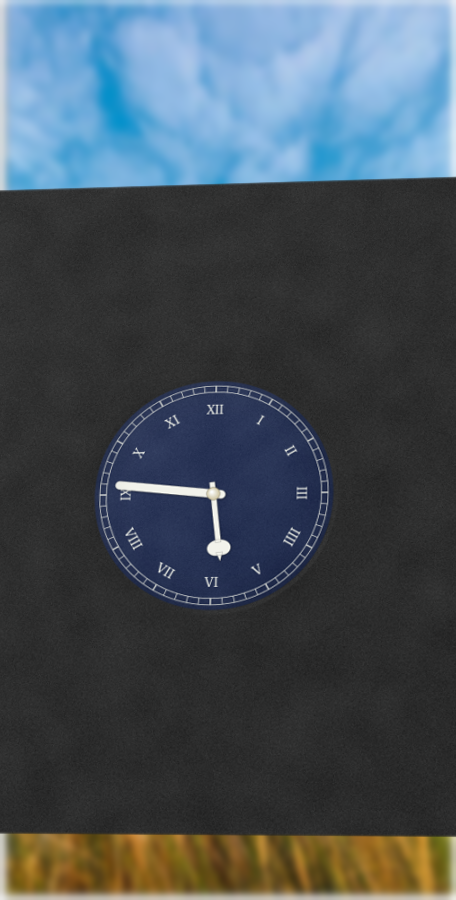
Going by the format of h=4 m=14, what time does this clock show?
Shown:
h=5 m=46
